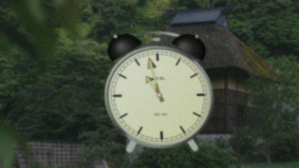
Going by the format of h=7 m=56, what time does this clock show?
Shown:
h=10 m=58
